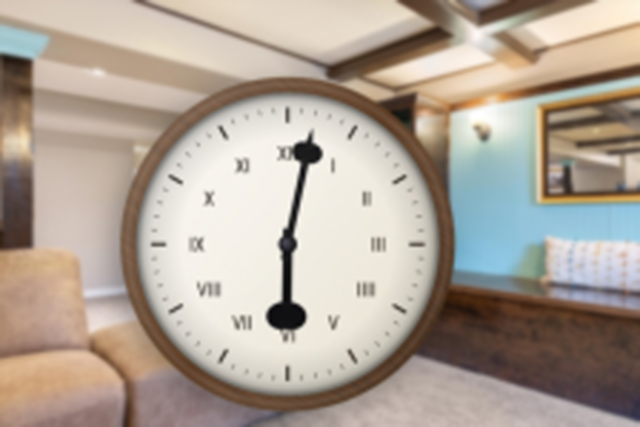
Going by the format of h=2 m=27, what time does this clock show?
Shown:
h=6 m=2
